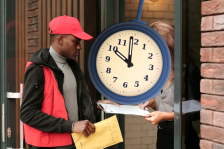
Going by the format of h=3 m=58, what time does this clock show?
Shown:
h=9 m=59
